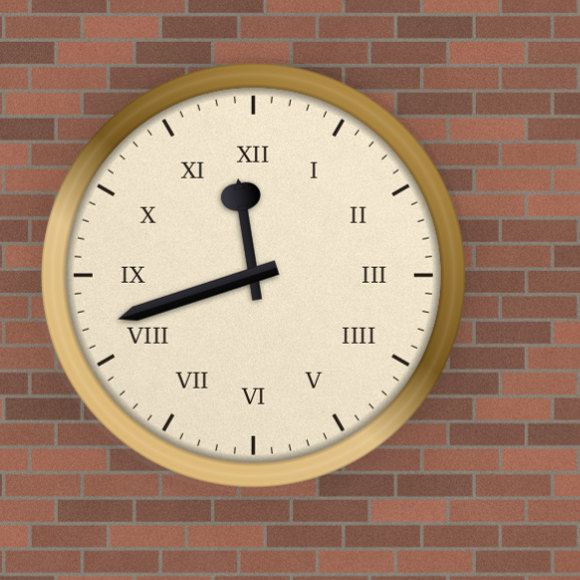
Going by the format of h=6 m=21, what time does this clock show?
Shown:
h=11 m=42
